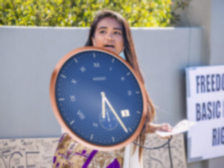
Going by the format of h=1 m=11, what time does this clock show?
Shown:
h=6 m=26
